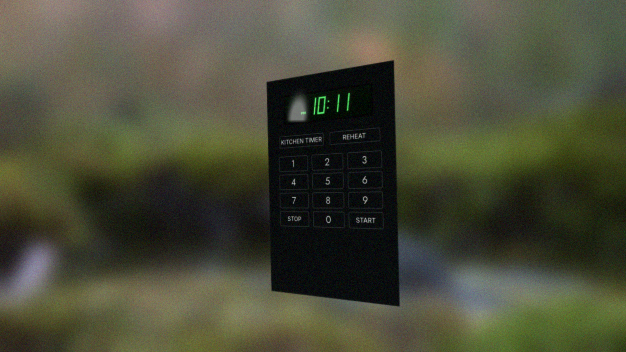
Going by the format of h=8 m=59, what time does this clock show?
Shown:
h=10 m=11
